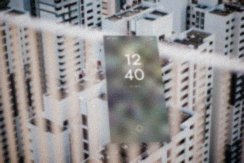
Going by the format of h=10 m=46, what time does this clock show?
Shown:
h=12 m=40
